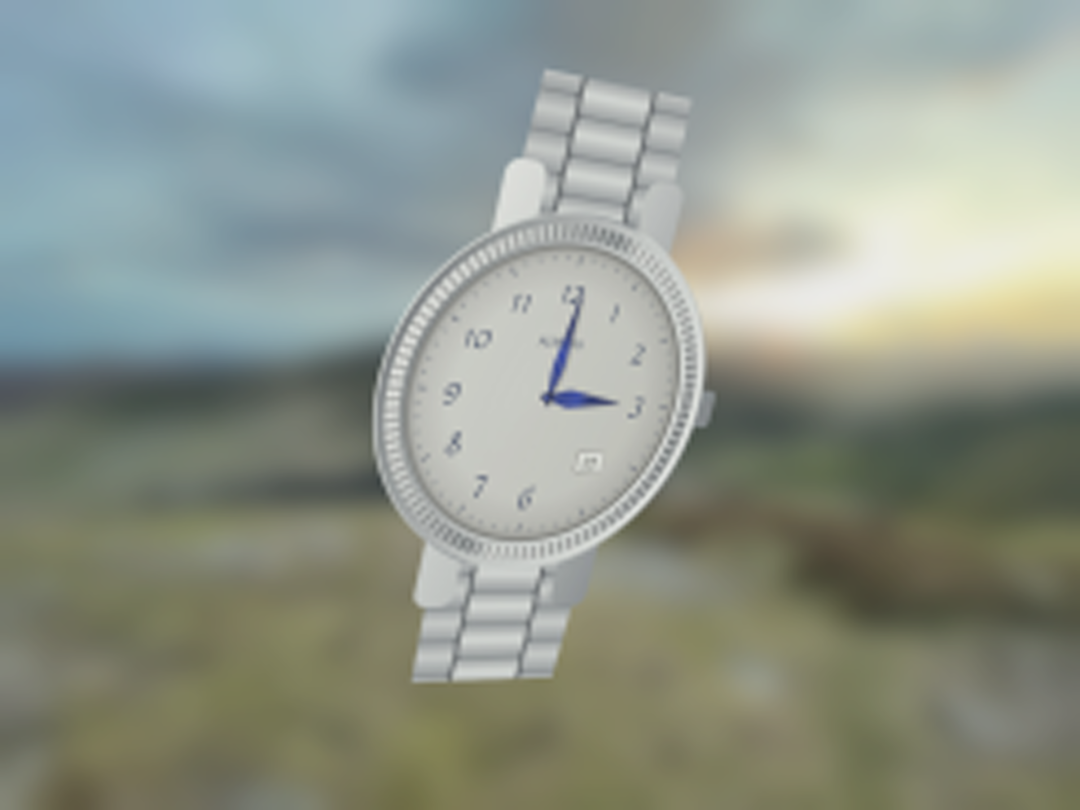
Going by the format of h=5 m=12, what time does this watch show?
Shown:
h=3 m=1
